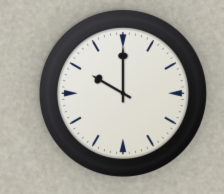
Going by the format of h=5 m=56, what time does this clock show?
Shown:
h=10 m=0
